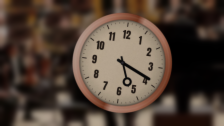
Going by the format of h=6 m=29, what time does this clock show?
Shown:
h=5 m=19
